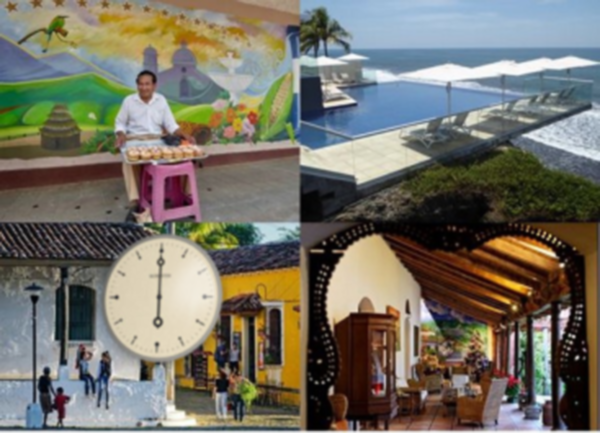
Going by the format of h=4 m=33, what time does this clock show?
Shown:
h=6 m=0
